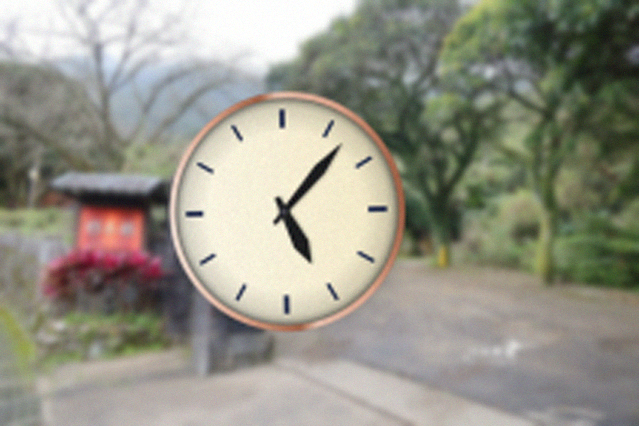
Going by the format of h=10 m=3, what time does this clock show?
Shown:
h=5 m=7
